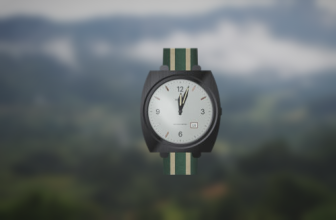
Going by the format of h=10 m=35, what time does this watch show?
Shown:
h=12 m=3
